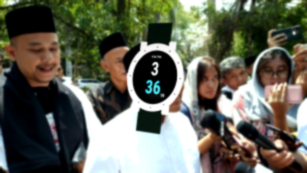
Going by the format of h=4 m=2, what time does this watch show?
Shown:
h=3 m=36
